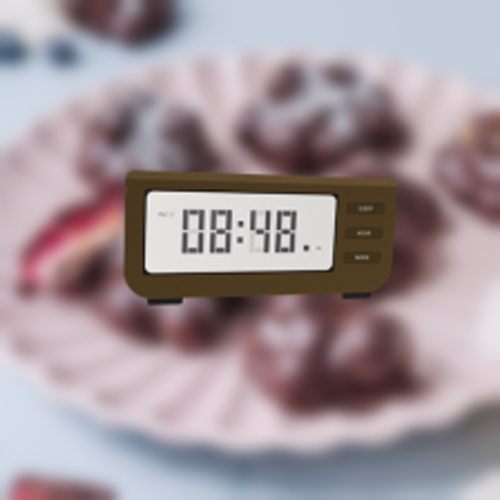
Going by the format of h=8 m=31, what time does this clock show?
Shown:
h=8 m=48
